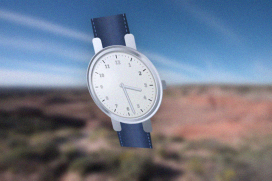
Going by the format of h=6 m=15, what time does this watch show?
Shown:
h=3 m=28
